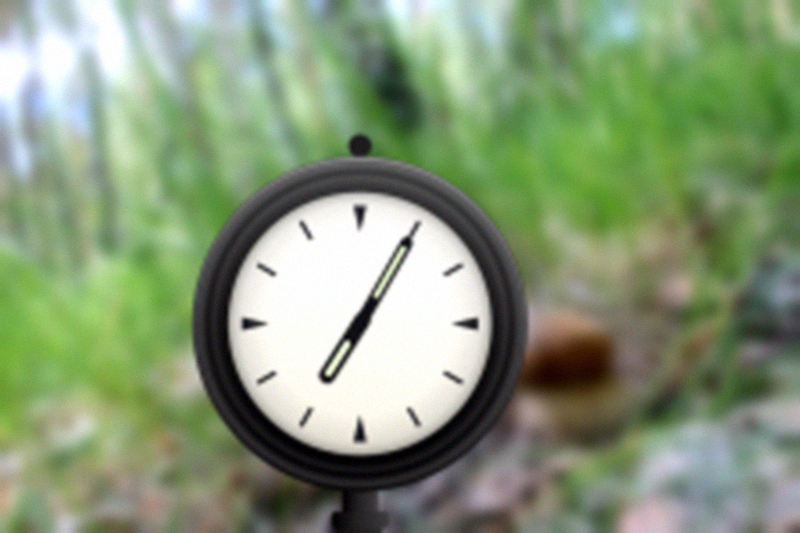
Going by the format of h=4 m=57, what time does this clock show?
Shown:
h=7 m=5
